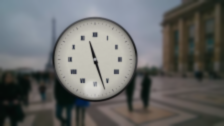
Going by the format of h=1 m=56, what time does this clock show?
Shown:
h=11 m=27
